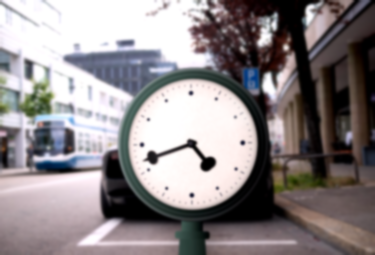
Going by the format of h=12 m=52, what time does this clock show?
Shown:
h=4 m=42
